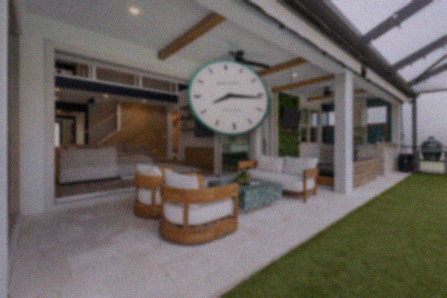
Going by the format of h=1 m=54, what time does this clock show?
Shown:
h=8 m=16
